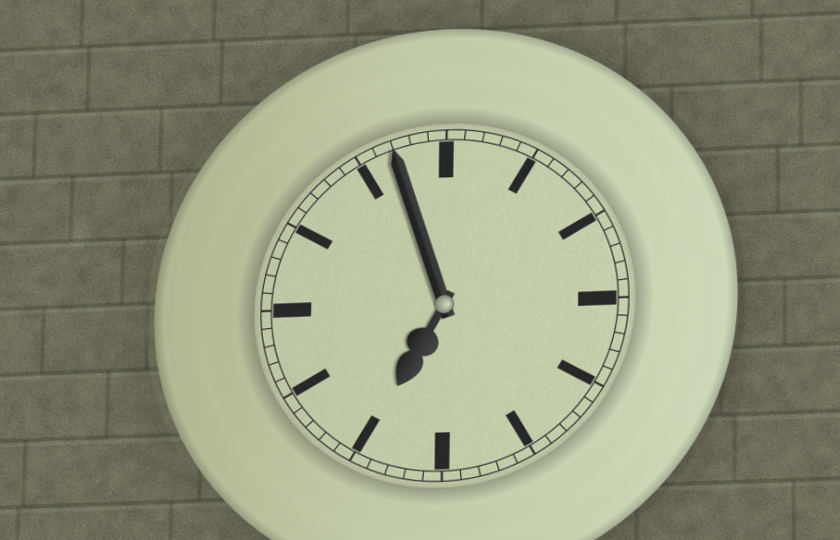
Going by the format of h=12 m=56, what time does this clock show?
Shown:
h=6 m=57
